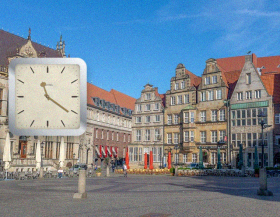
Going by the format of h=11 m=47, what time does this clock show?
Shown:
h=11 m=21
